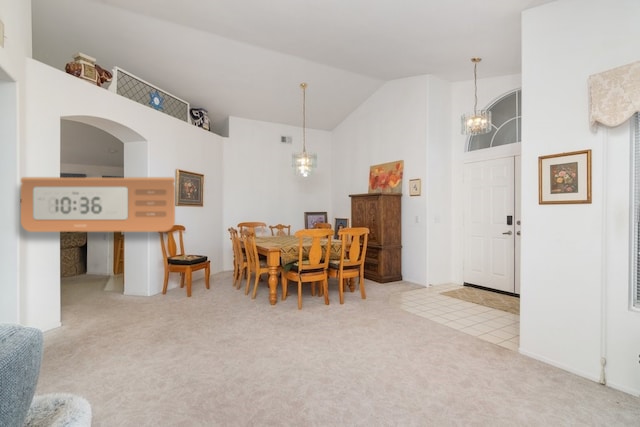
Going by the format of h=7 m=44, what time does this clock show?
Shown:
h=10 m=36
